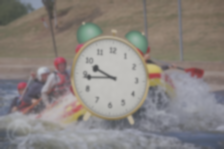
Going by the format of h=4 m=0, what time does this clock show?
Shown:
h=9 m=44
